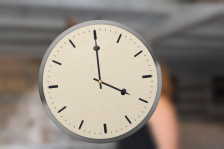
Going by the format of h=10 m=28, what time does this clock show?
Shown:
h=4 m=0
